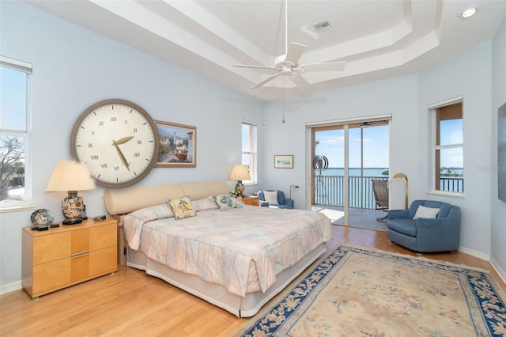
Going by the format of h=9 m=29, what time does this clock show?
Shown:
h=2 m=26
